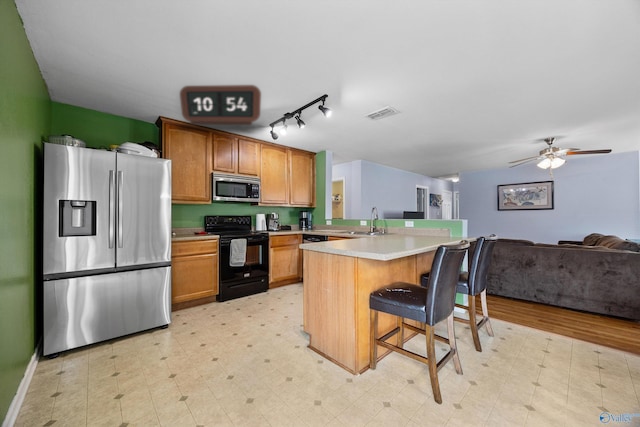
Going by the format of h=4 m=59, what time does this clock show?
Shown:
h=10 m=54
